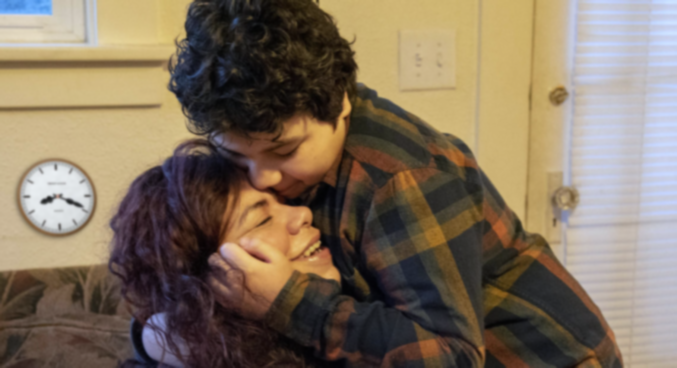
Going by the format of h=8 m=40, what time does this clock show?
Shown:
h=8 m=19
